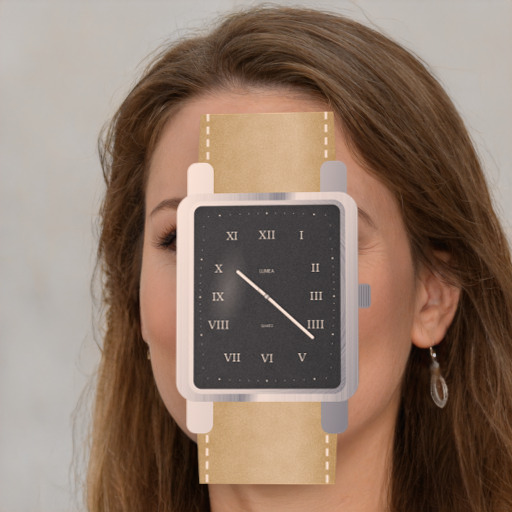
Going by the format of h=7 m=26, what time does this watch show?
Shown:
h=10 m=22
